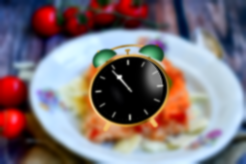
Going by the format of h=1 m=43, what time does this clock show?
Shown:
h=10 m=54
